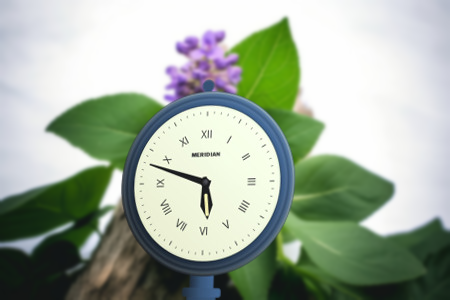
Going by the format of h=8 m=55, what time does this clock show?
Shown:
h=5 m=48
